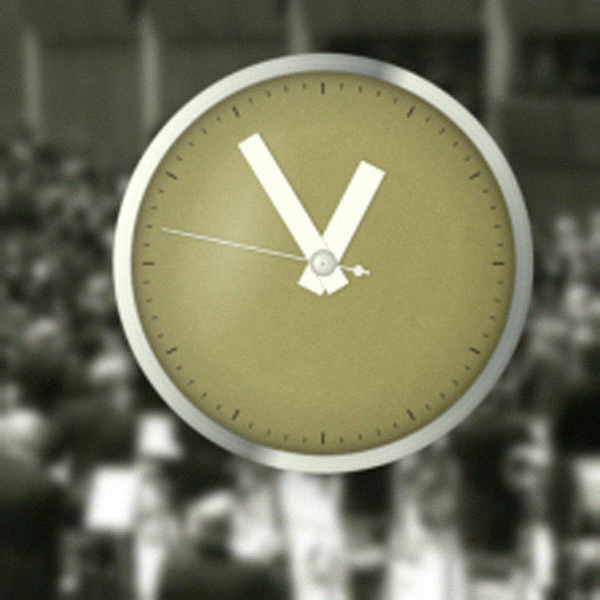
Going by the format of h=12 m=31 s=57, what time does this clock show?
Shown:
h=12 m=54 s=47
